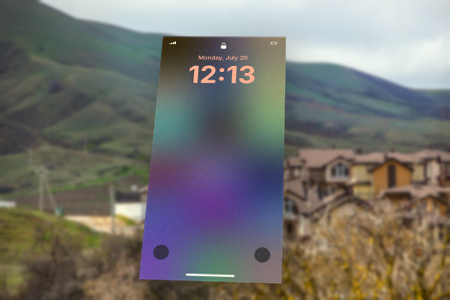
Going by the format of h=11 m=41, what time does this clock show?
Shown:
h=12 m=13
